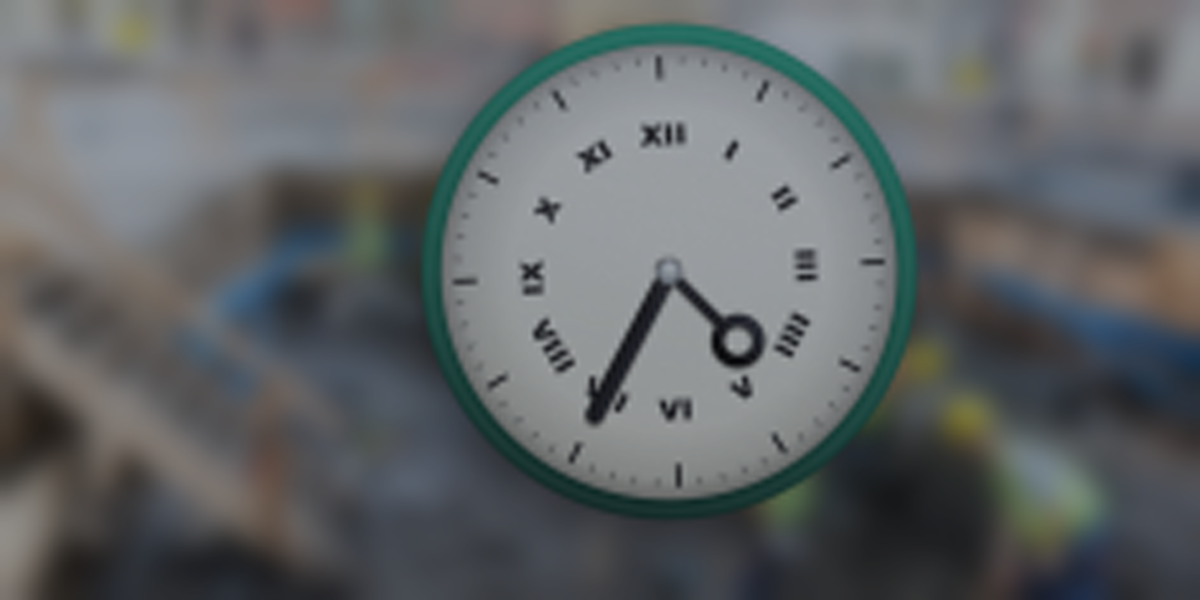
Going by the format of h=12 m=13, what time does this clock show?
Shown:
h=4 m=35
